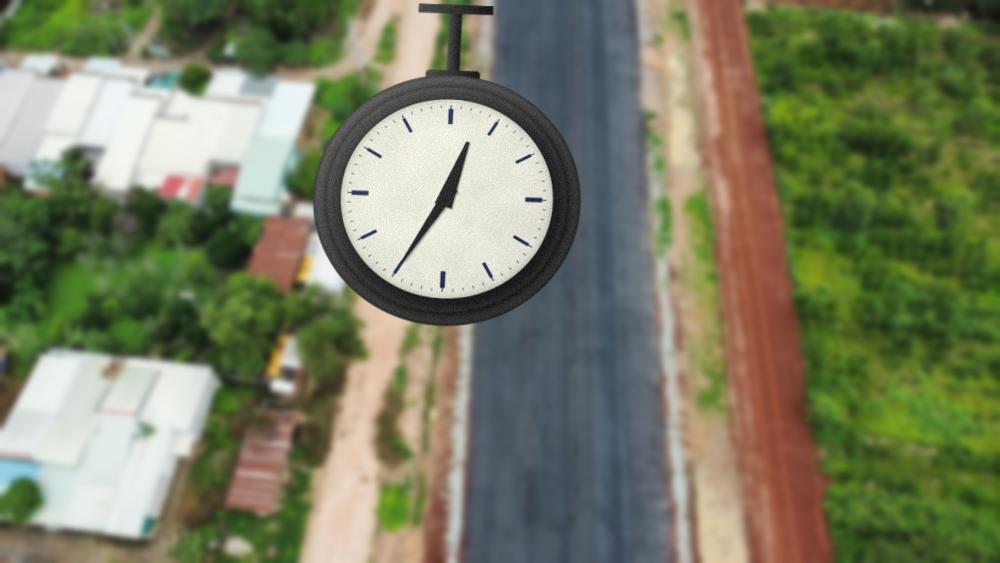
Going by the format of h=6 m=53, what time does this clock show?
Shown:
h=12 m=35
